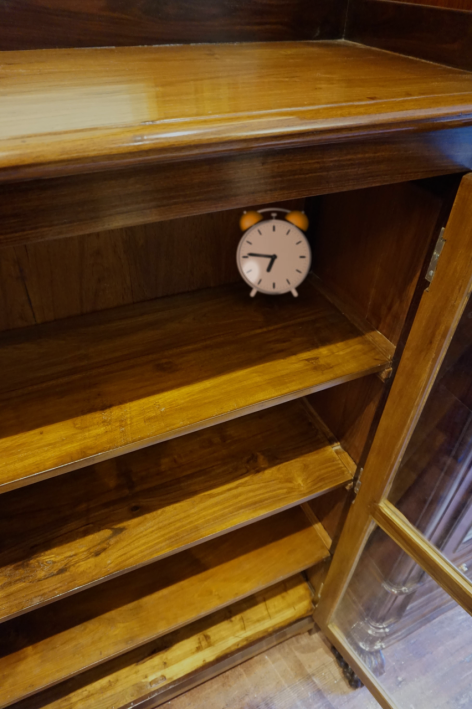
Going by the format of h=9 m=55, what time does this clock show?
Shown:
h=6 m=46
